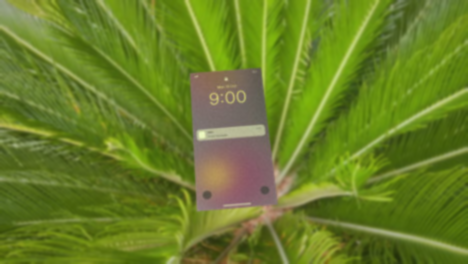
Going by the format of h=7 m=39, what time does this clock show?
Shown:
h=9 m=0
